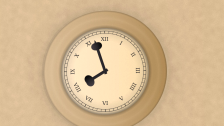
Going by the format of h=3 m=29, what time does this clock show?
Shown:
h=7 m=57
